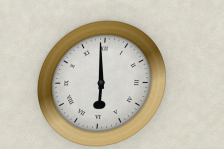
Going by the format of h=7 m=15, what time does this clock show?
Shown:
h=5 m=59
